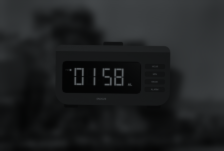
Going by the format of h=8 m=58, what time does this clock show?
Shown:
h=1 m=58
